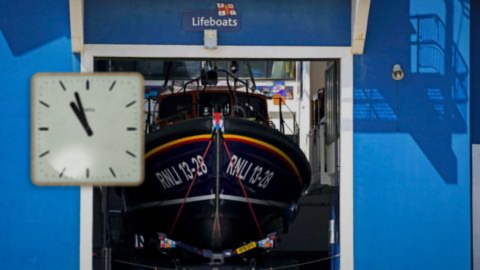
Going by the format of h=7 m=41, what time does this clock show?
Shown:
h=10 m=57
